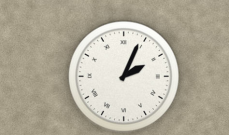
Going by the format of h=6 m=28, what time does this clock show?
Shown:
h=2 m=4
